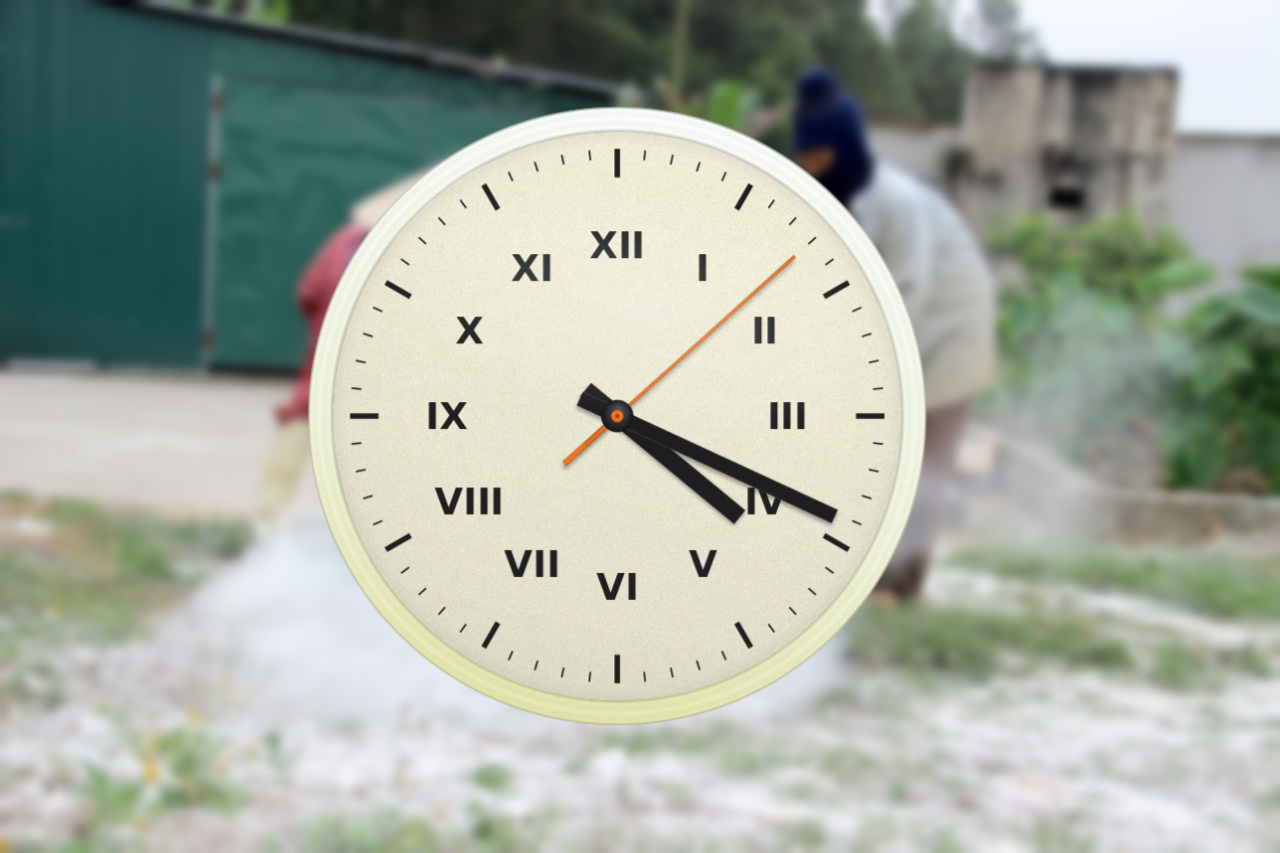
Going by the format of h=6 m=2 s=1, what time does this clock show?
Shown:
h=4 m=19 s=8
